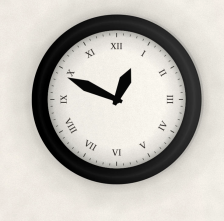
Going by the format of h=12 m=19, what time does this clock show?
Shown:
h=12 m=49
